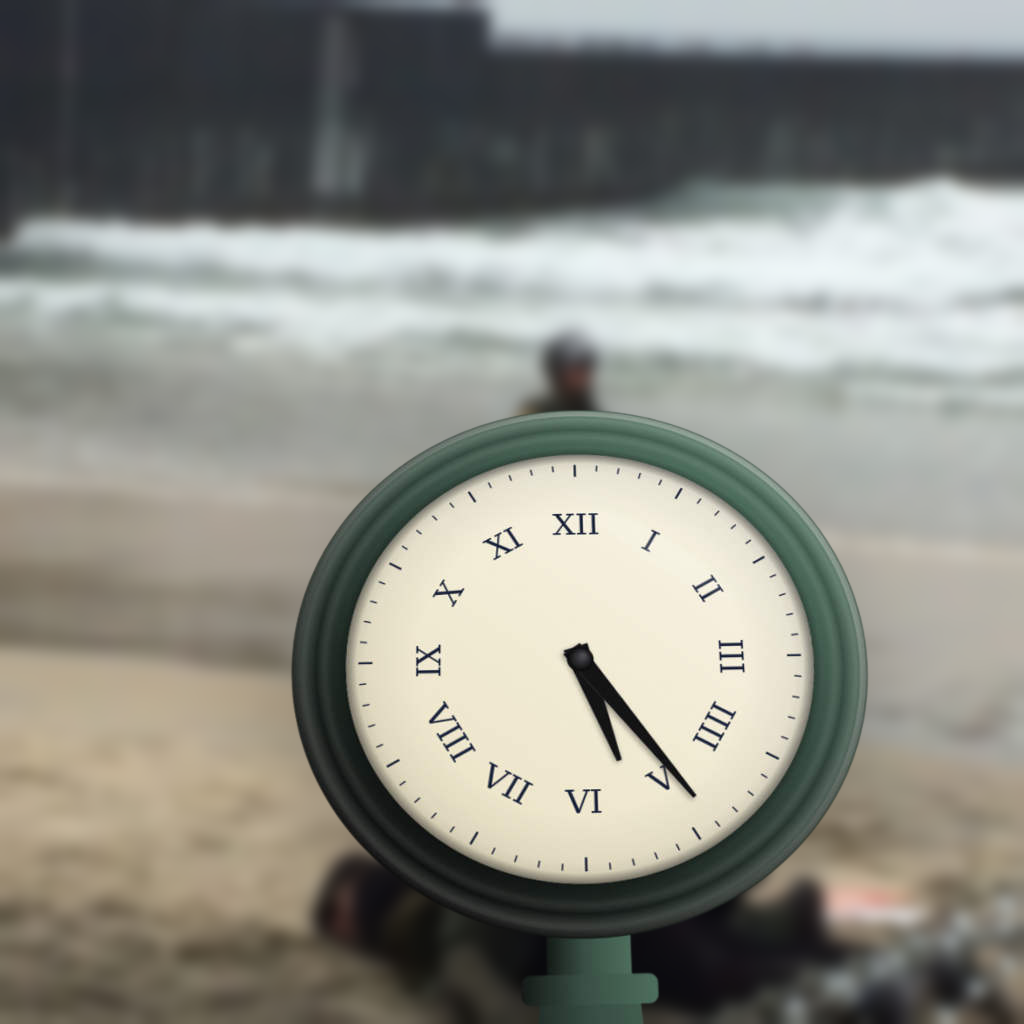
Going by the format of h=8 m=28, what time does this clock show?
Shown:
h=5 m=24
